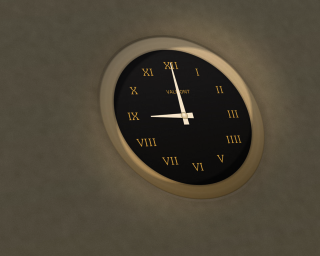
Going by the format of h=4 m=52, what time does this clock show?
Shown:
h=9 m=0
